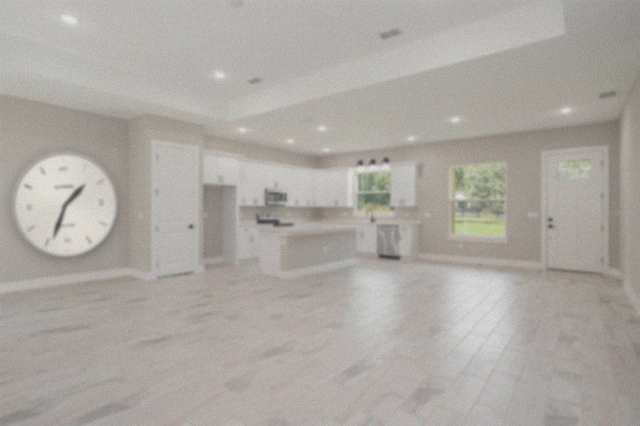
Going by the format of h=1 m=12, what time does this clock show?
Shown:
h=1 m=34
